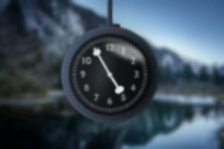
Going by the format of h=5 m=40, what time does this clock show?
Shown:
h=4 m=55
